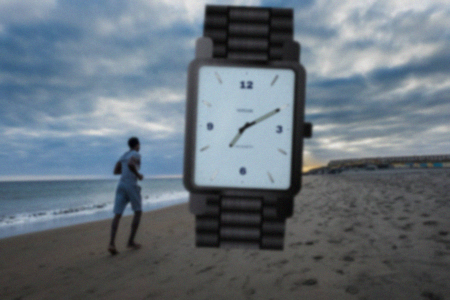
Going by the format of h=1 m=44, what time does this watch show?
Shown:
h=7 m=10
